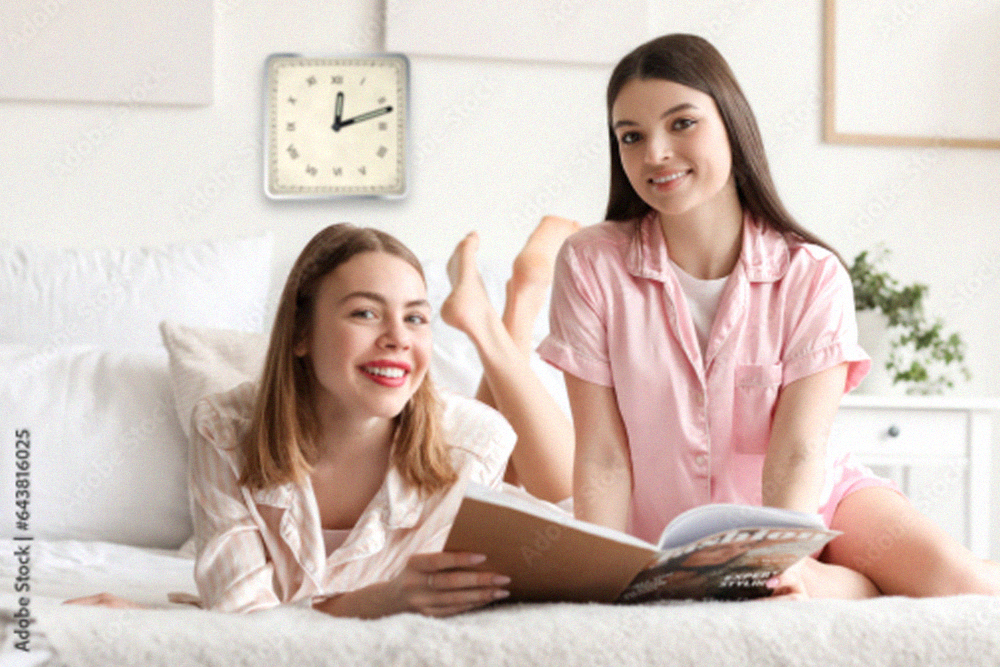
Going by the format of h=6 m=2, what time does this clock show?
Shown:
h=12 m=12
